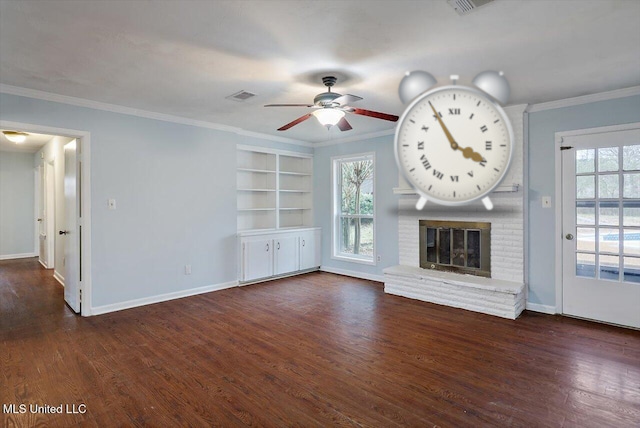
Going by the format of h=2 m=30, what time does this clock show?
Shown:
h=3 m=55
